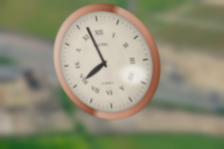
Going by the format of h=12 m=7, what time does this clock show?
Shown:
h=7 m=57
